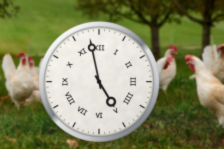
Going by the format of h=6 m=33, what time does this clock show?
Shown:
h=4 m=58
